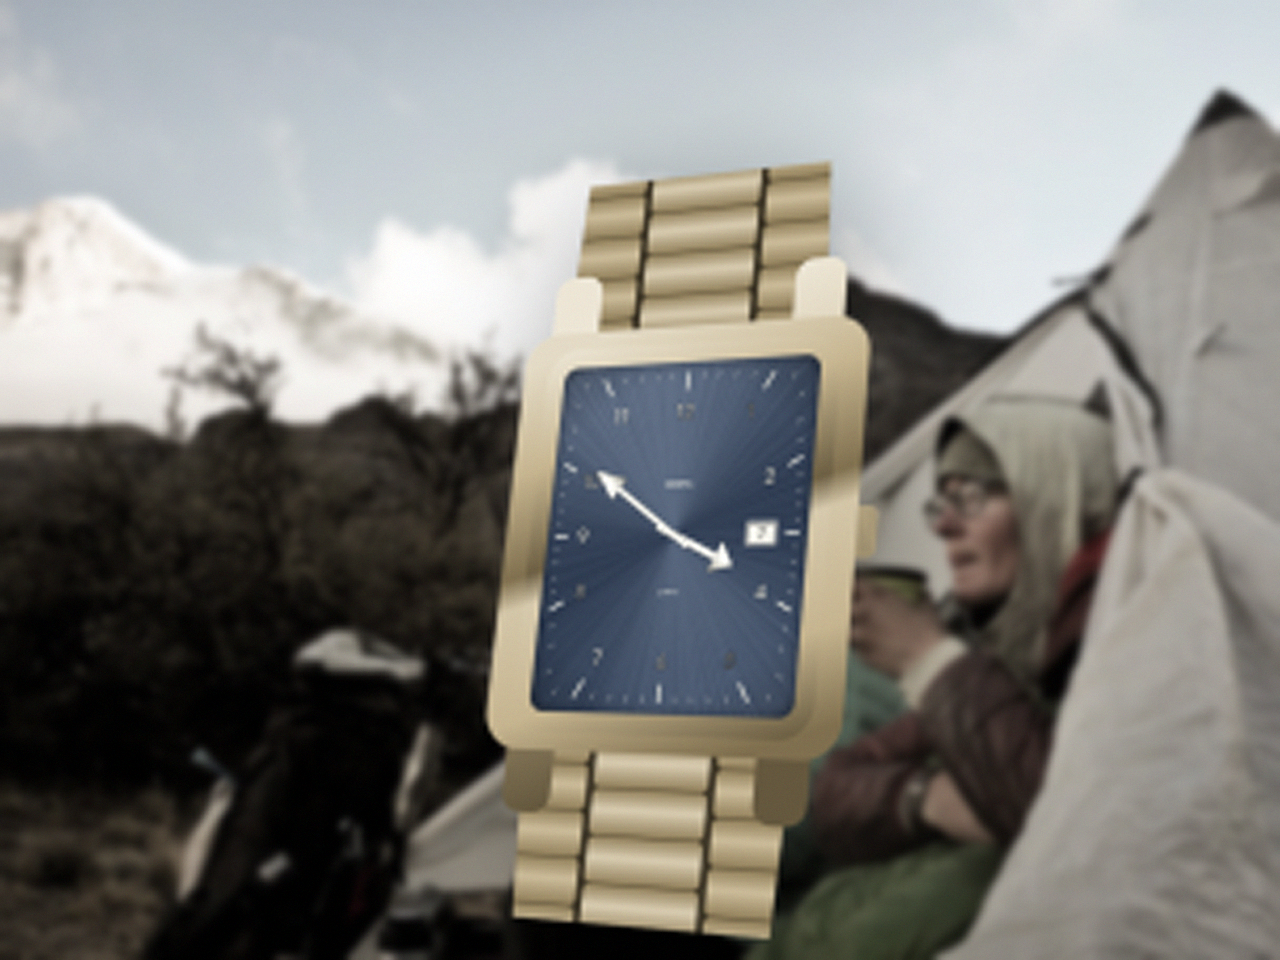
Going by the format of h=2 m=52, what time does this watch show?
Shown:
h=3 m=51
